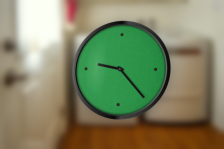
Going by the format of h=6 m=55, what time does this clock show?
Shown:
h=9 m=23
